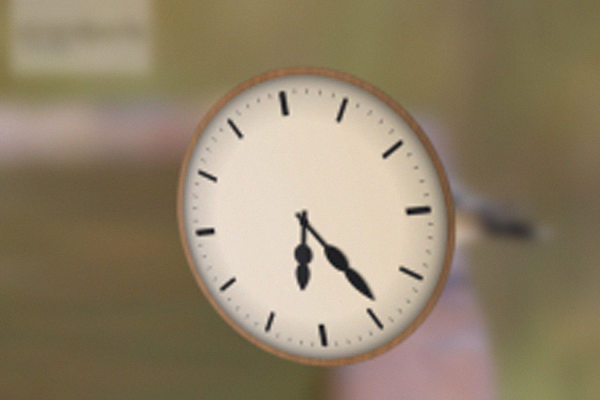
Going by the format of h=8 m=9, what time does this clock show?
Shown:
h=6 m=24
